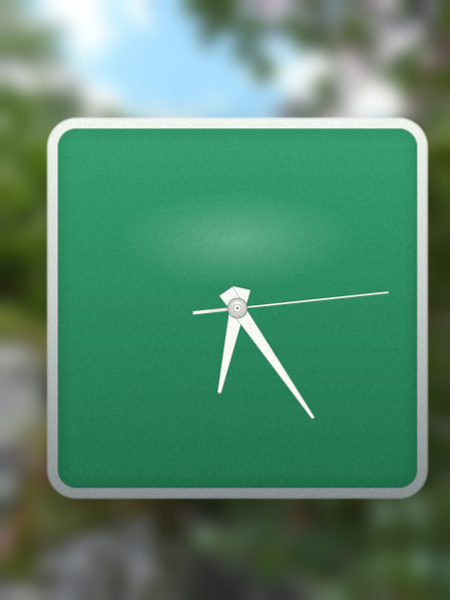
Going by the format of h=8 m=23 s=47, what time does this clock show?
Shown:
h=6 m=24 s=14
